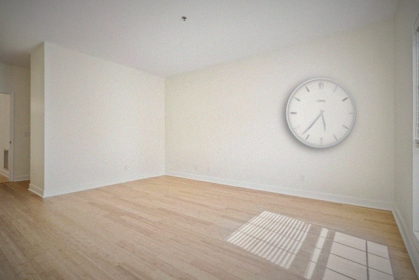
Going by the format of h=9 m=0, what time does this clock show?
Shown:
h=5 m=37
